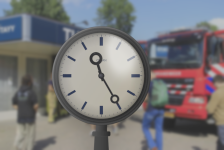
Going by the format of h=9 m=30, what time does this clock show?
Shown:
h=11 m=25
